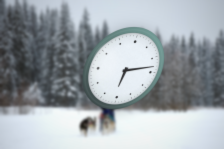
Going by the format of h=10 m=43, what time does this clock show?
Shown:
h=6 m=13
